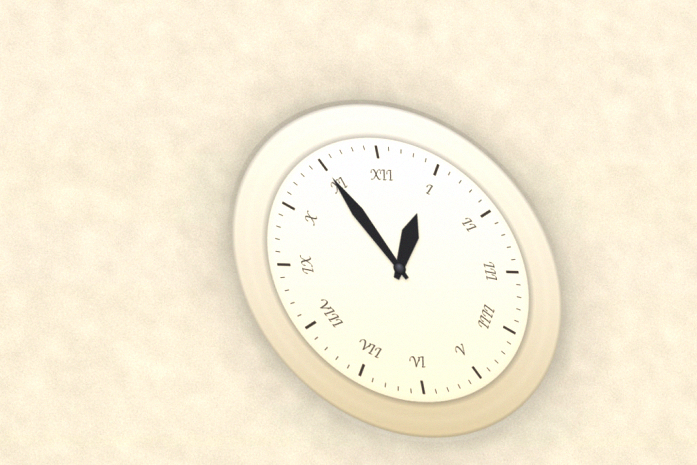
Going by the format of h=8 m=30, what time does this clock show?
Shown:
h=12 m=55
